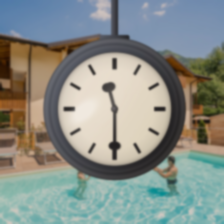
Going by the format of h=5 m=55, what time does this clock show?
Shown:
h=11 m=30
